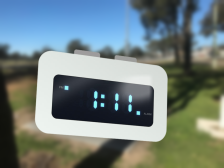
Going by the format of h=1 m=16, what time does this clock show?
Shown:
h=1 m=11
